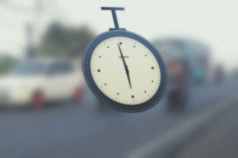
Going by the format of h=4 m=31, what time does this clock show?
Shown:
h=5 m=59
